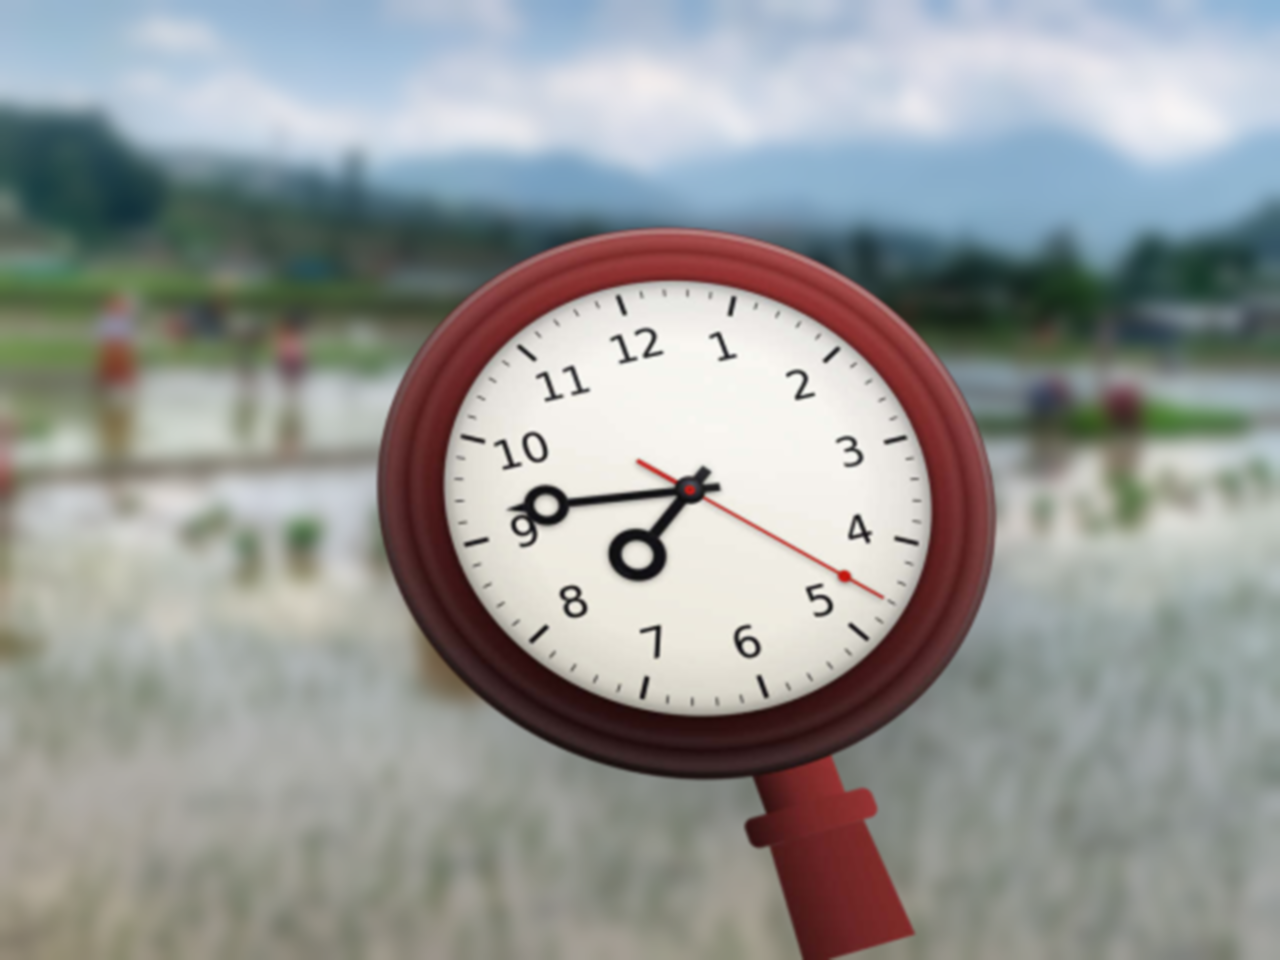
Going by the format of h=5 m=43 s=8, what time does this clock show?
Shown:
h=7 m=46 s=23
